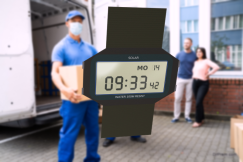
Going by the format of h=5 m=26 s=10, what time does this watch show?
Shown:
h=9 m=33 s=42
